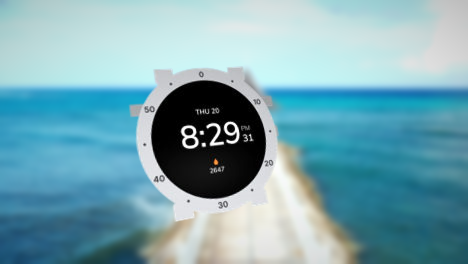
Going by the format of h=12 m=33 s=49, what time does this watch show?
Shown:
h=8 m=29 s=31
